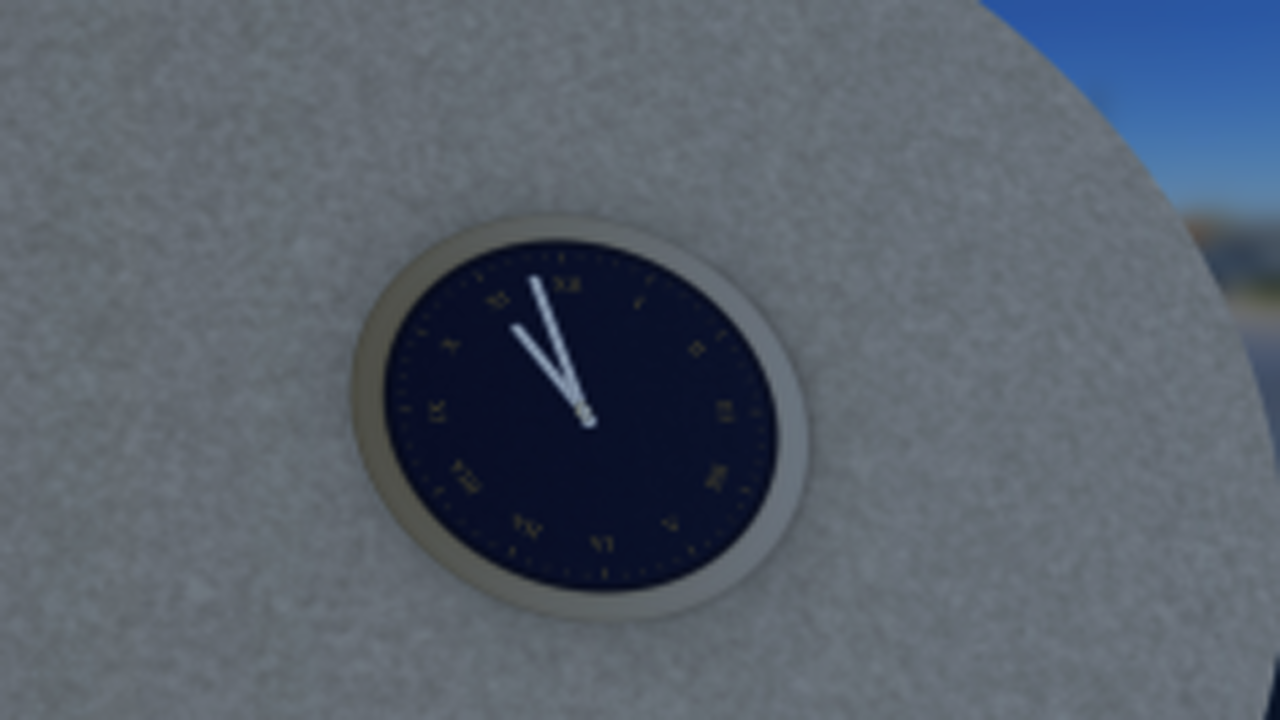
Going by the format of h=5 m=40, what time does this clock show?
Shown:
h=10 m=58
